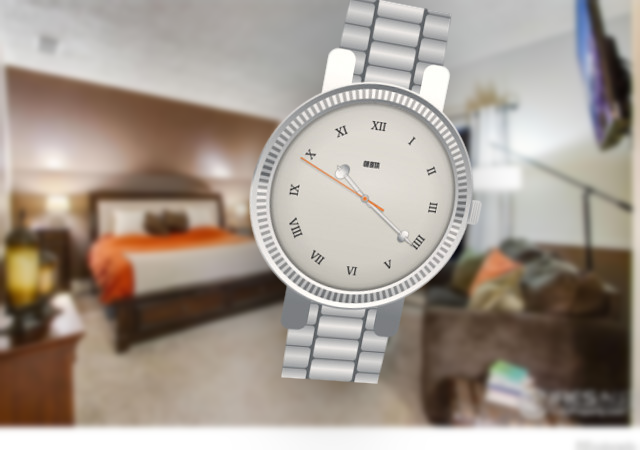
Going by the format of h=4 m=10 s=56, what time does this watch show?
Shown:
h=10 m=20 s=49
